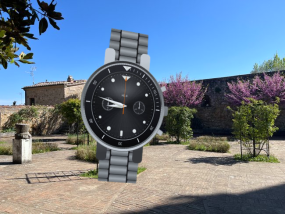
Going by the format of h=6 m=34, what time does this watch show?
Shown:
h=8 m=47
